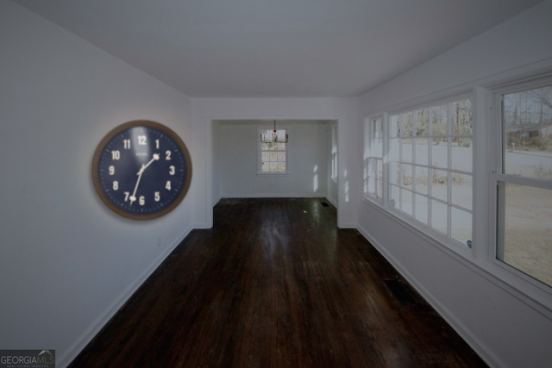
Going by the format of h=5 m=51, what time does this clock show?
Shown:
h=1 m=33
